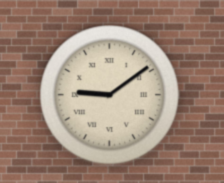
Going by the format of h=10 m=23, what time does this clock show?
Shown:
h=9 m=9
